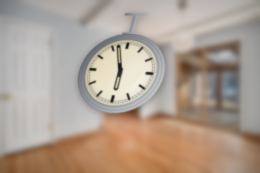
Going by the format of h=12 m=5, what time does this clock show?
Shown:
h=5 m=57
